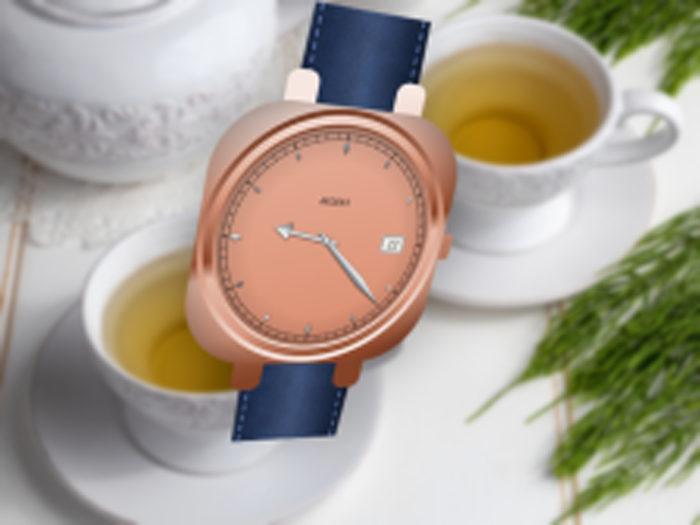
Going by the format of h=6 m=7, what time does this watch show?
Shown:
h=9 m=22
